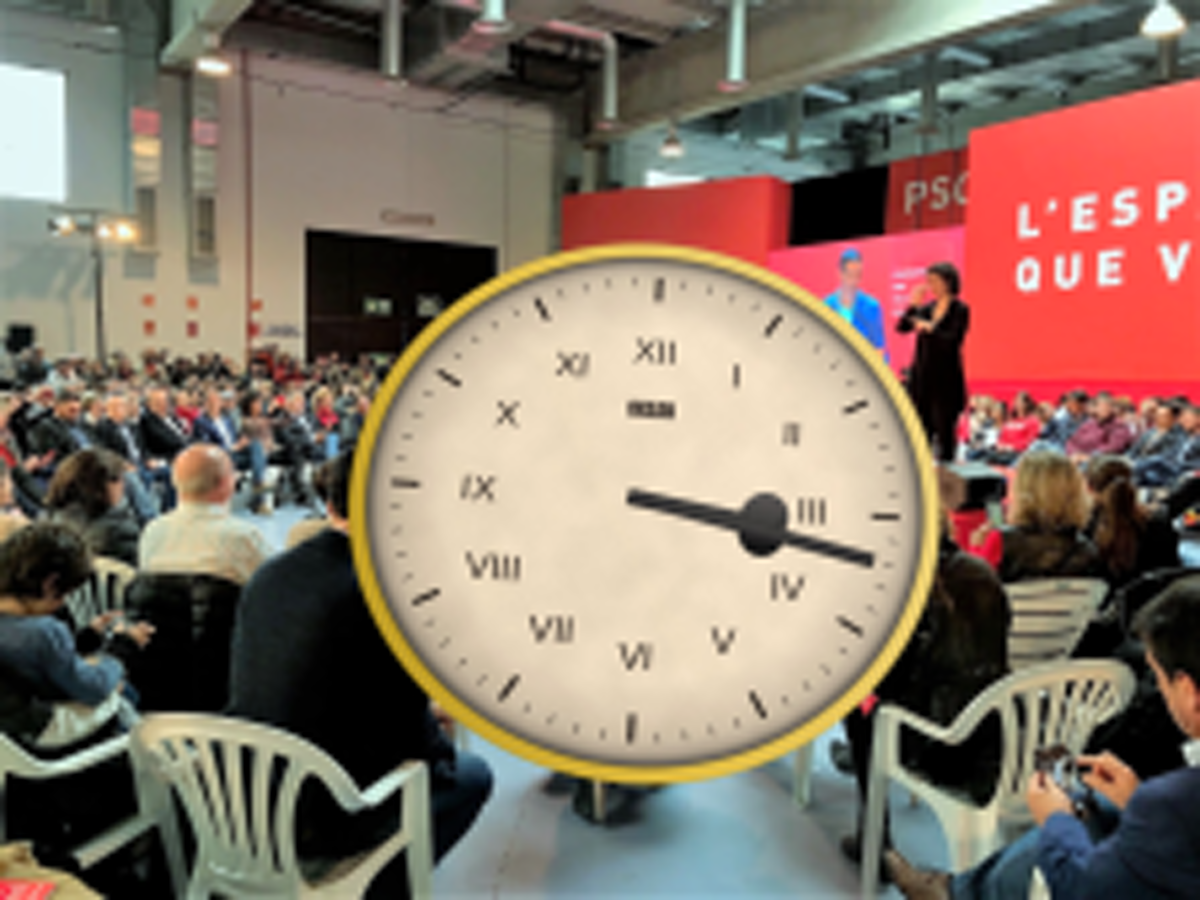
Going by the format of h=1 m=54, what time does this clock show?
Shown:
h=3 m=17
